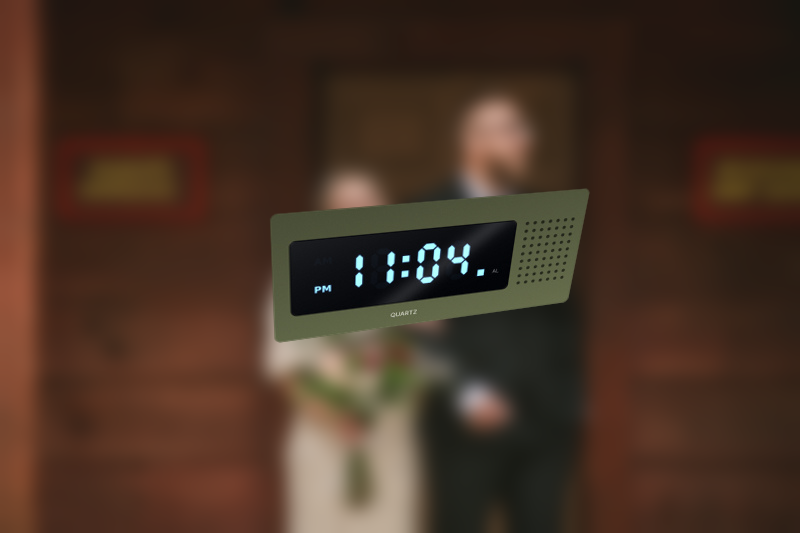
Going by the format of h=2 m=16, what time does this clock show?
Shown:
h=11 m=4
